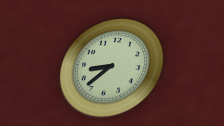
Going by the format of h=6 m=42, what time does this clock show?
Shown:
h=8 m=37
